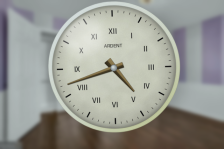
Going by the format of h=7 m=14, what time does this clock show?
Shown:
h=4 m=42
